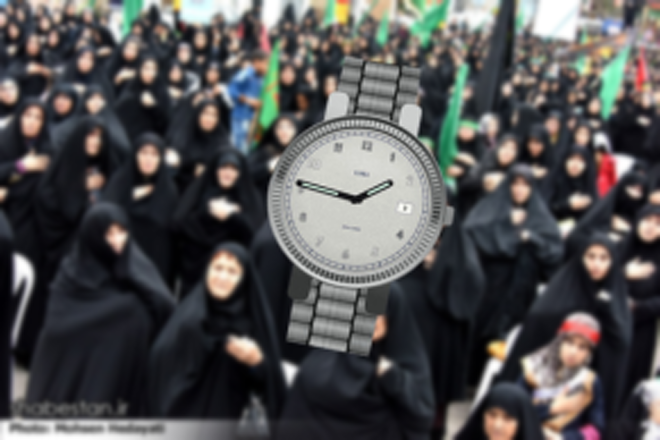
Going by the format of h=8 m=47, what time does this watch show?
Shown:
h=1 m=46
